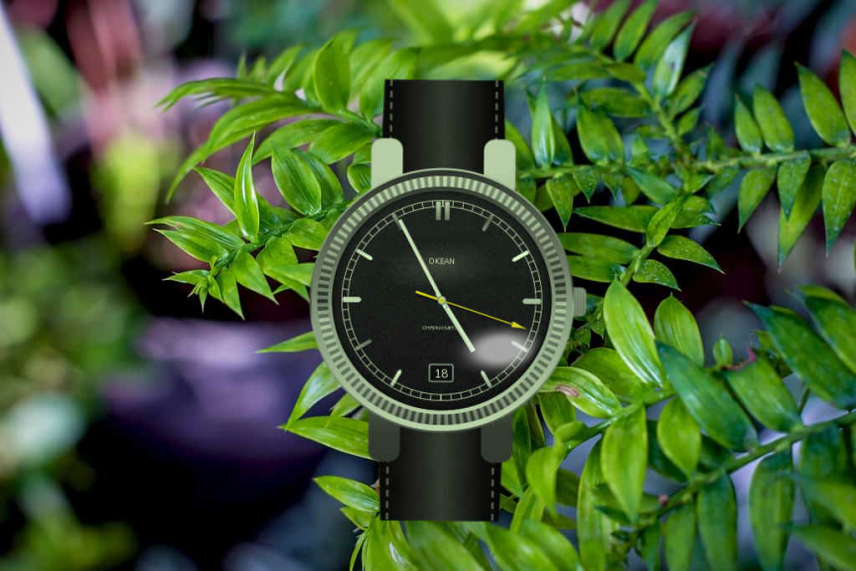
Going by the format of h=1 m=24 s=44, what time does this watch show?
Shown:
h=4 m=55 s=18
